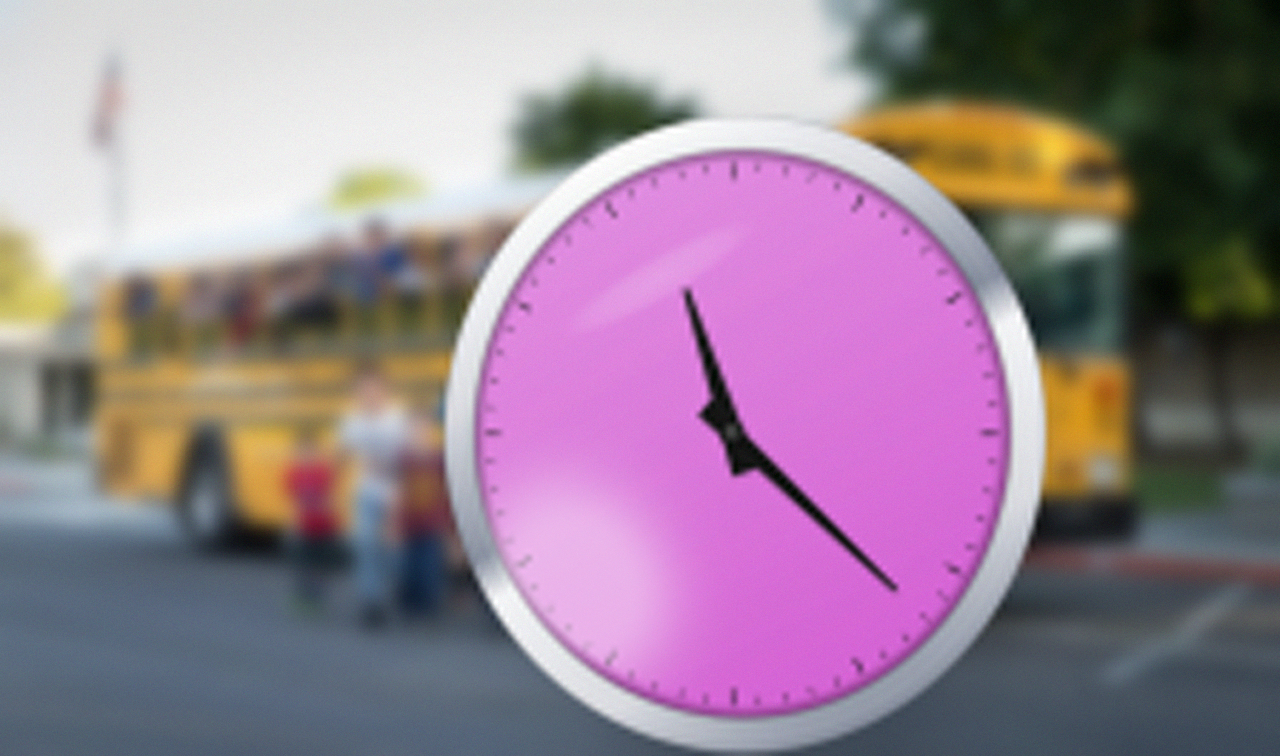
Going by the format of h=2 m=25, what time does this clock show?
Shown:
h=11 m=22
